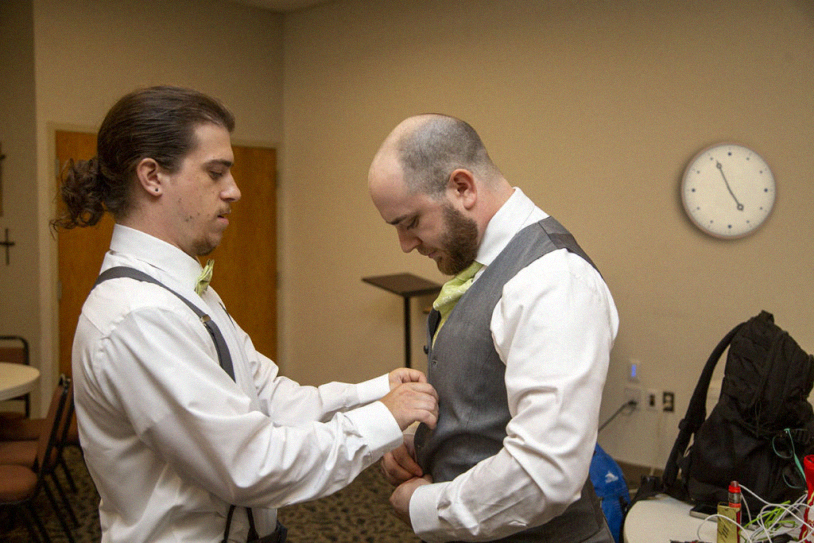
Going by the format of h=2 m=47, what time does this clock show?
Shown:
h=4 m=56
